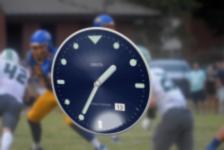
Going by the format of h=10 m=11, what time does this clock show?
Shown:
h=1 m=35
